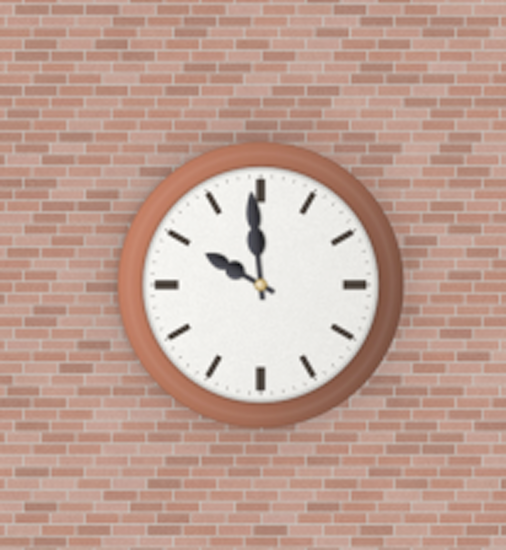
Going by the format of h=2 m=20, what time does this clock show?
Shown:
h=9 m=59
